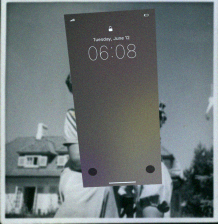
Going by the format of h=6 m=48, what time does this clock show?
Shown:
h=6 m=8
